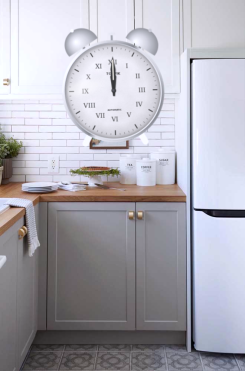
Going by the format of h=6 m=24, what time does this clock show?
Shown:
h=12 m=0
